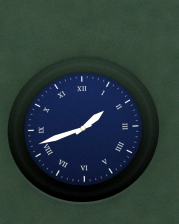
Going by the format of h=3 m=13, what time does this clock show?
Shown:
h=1 m=42
